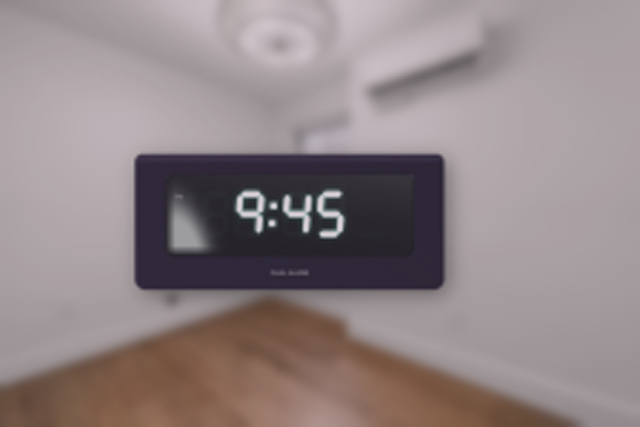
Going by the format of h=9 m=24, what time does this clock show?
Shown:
h=9 m=45
